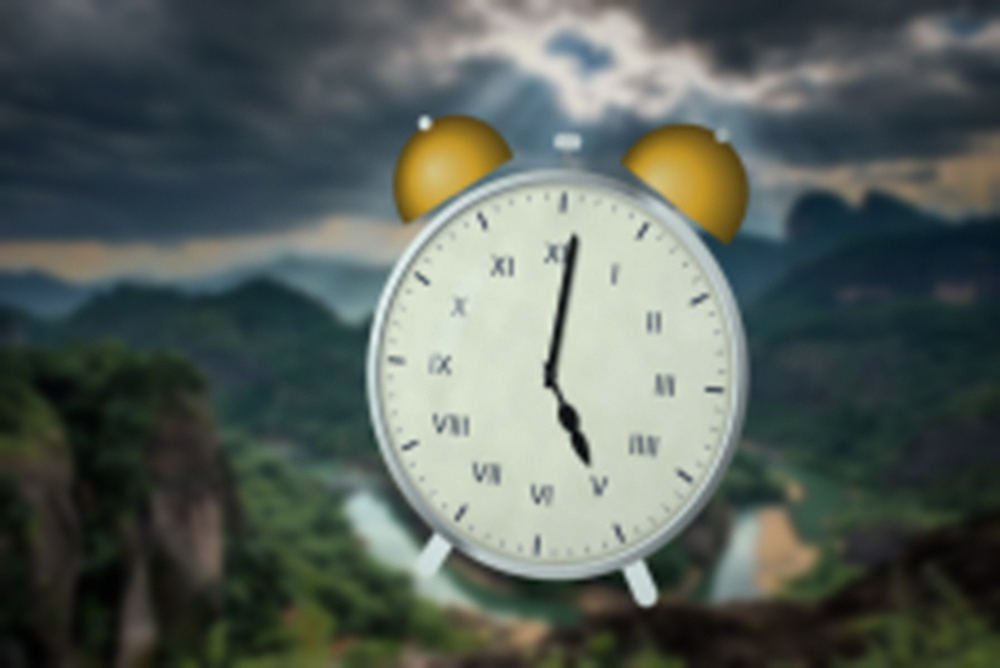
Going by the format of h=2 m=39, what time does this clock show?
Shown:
h=5 m=1
